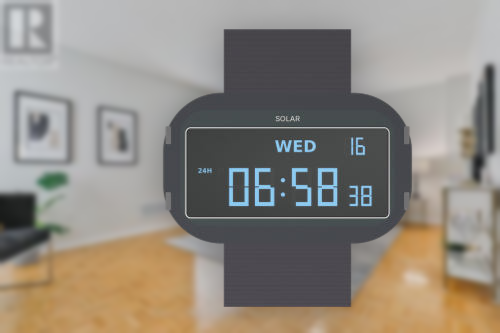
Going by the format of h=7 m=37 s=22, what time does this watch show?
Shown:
h=6 m=58 s=38
